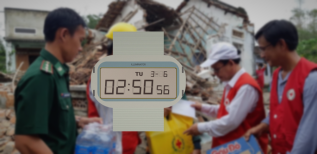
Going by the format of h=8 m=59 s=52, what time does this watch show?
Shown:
h=2 m=50 s=56
